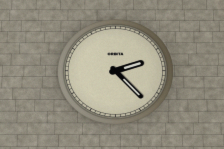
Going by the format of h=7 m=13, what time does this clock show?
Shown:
h=2 m=23
